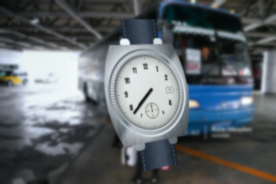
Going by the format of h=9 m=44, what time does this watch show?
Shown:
h=7 m=38
